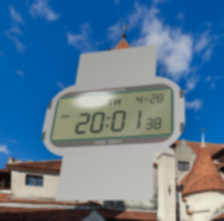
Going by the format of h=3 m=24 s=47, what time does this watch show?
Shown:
h=20 m=1 s=38
